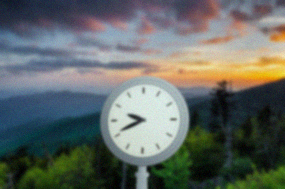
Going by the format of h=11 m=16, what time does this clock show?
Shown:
h=9 m=41
